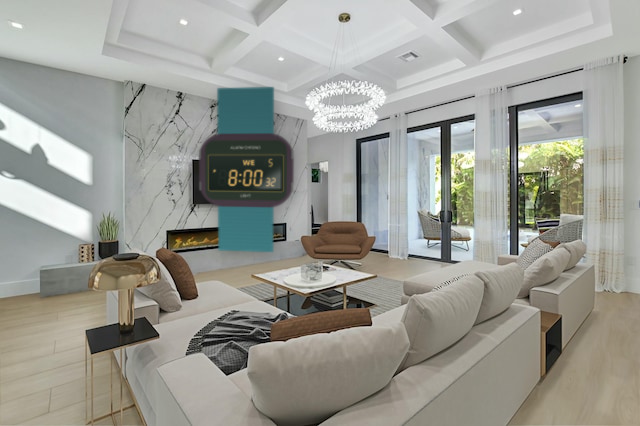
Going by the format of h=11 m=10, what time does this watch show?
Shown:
h=8 m=0
